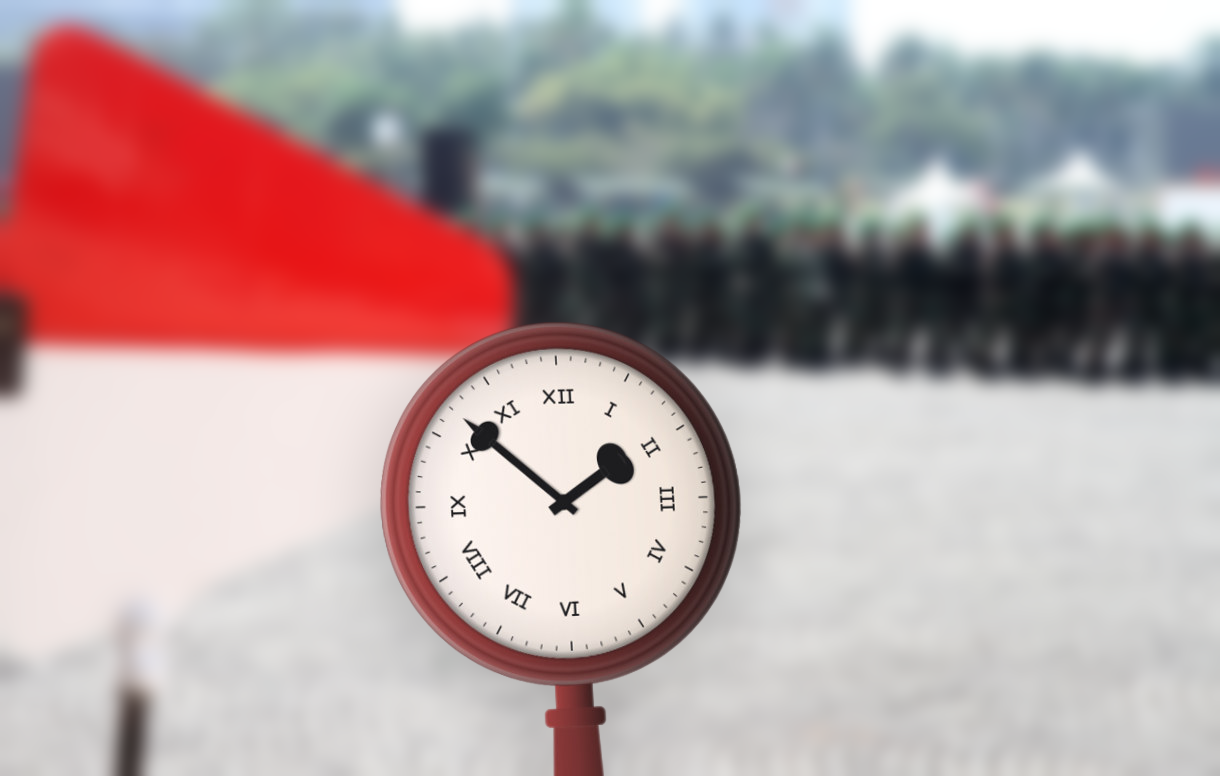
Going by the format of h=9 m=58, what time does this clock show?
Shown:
h=1 m=52
